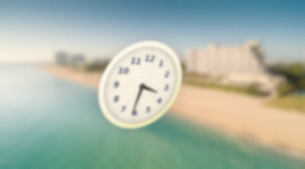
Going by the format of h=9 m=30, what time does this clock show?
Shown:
h=3 m=31
